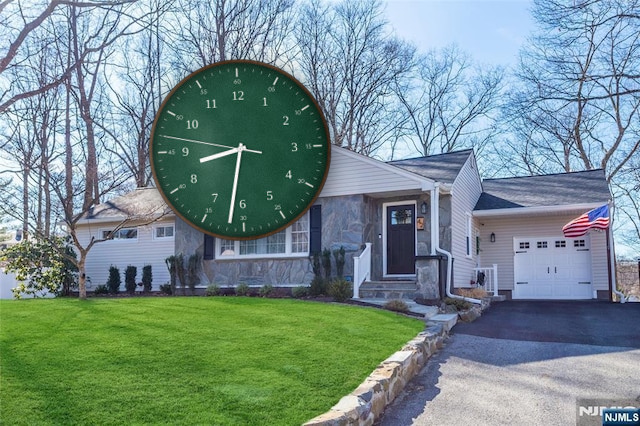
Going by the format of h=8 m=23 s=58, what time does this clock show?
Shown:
h=8 m=31 s=47
